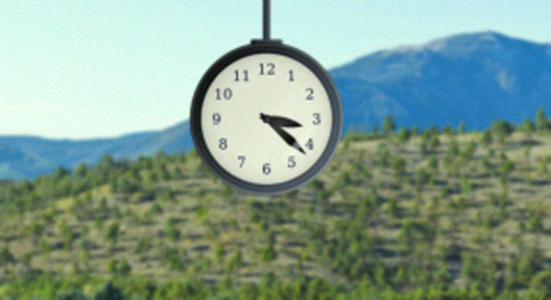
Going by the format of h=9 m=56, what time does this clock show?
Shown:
h=3 m=22
